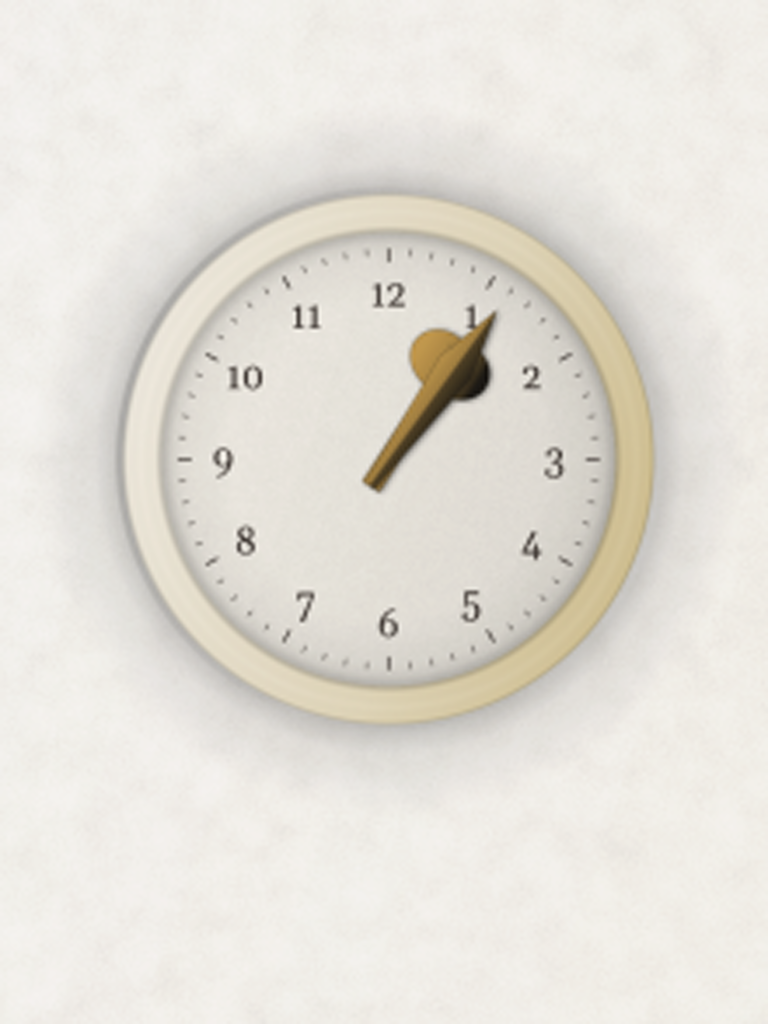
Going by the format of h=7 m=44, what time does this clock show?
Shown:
h=1 m=6
